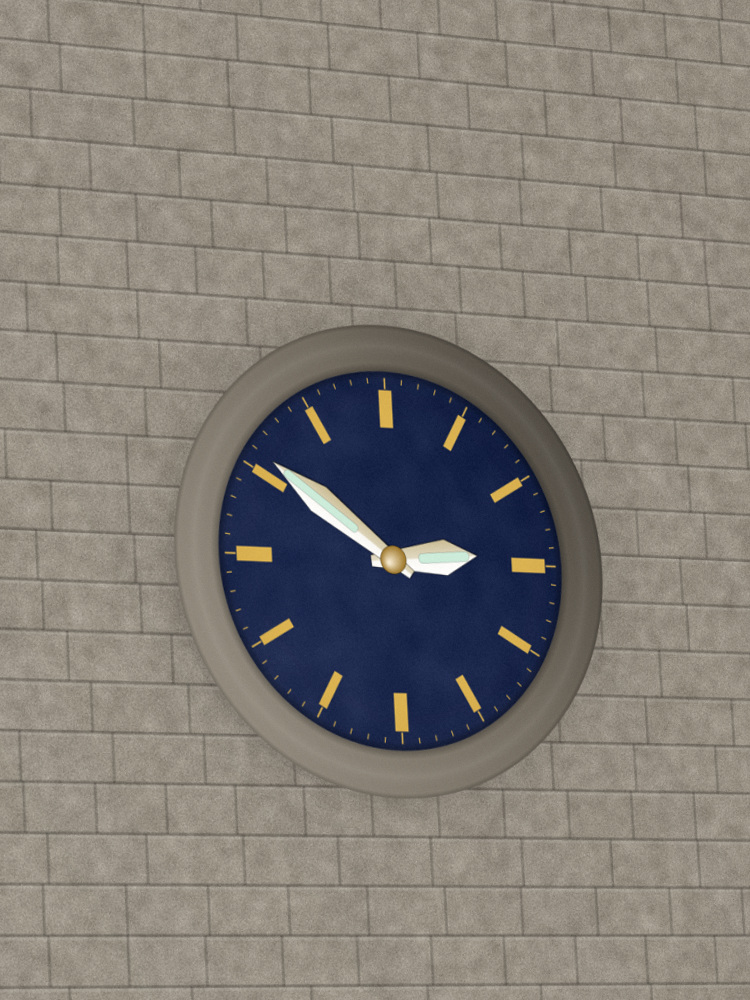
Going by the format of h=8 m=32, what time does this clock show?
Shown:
h=2 m=51
